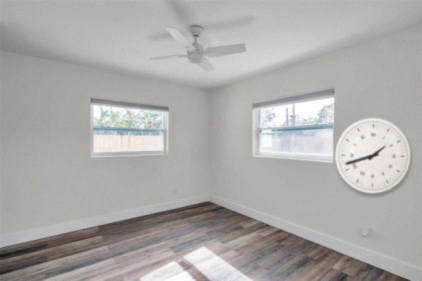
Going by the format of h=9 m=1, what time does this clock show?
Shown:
h=1 m=42
